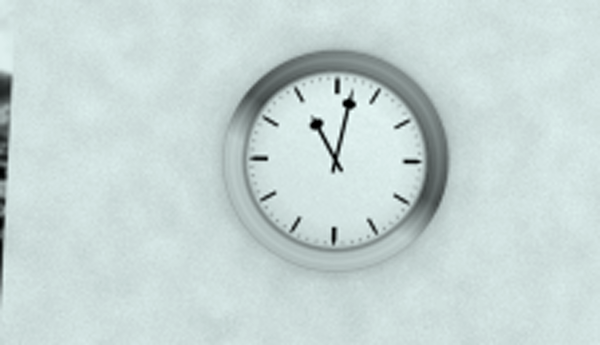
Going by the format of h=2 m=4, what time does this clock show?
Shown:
h=11 m=2
